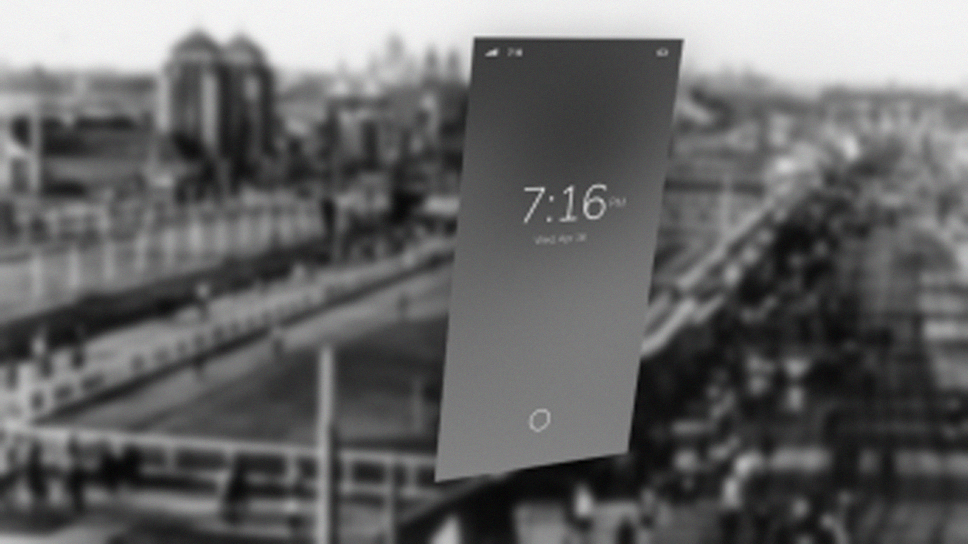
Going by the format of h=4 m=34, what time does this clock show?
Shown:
h=7 m=16
